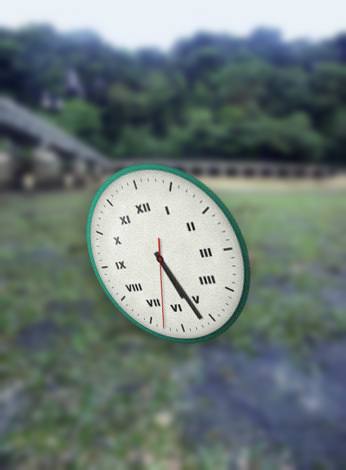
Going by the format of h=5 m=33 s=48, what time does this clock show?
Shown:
h=5 m=26 s=33
